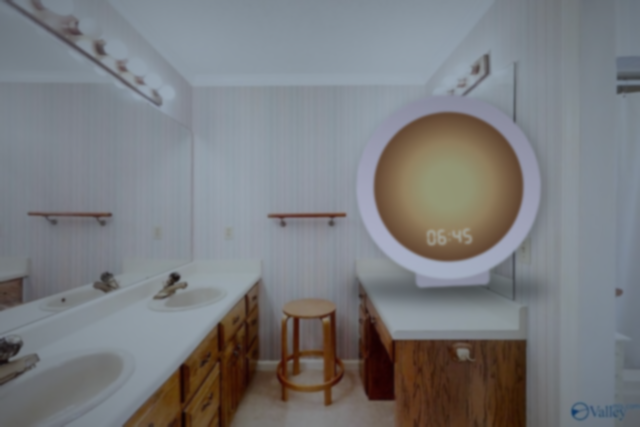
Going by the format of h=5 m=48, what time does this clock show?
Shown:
h=6 m=45
